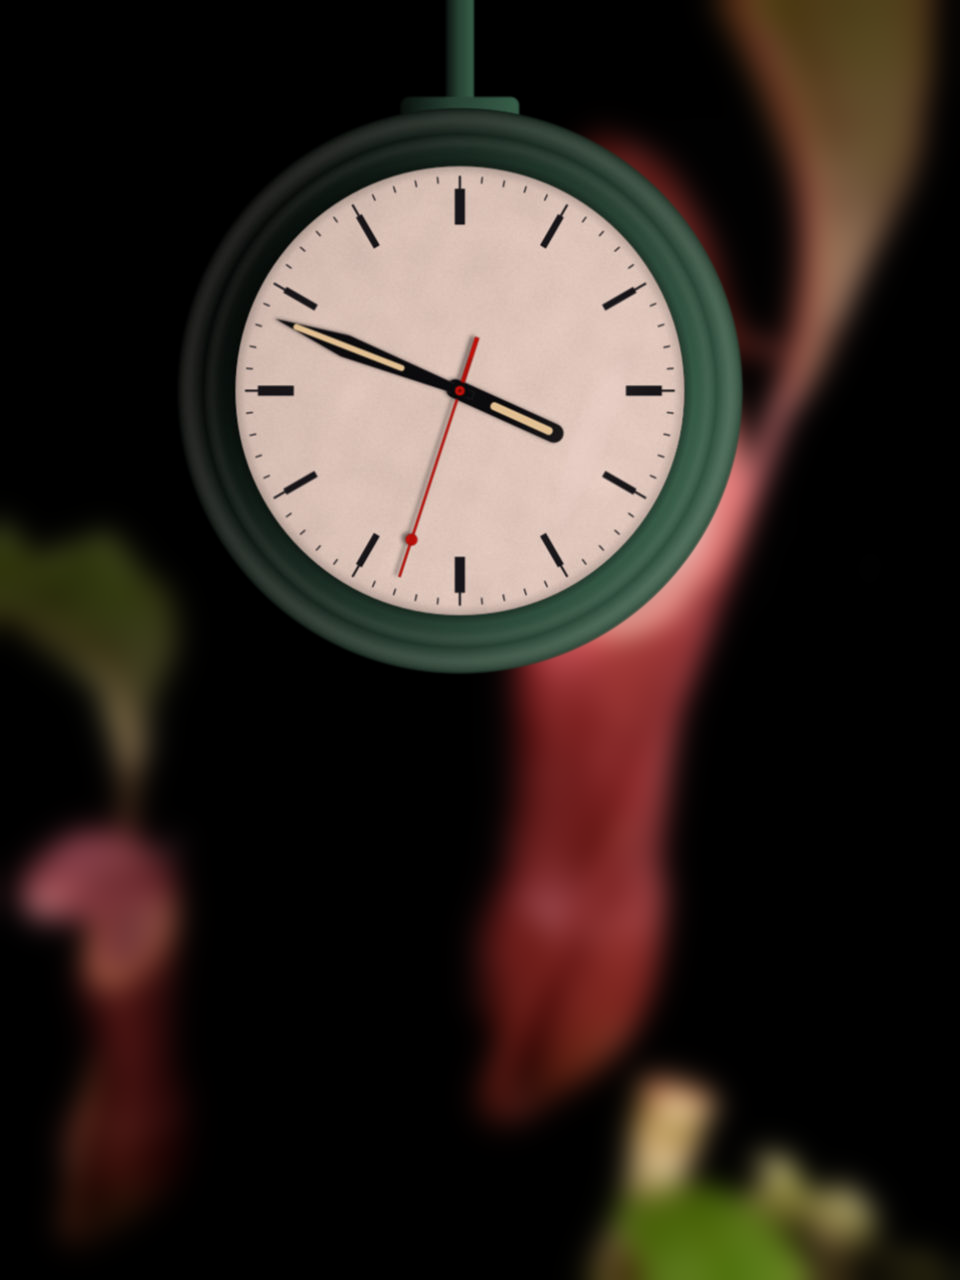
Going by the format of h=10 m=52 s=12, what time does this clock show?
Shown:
h=3 m=48 s=33
